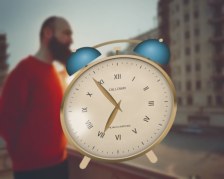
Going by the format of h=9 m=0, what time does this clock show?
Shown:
h=6 m=54
